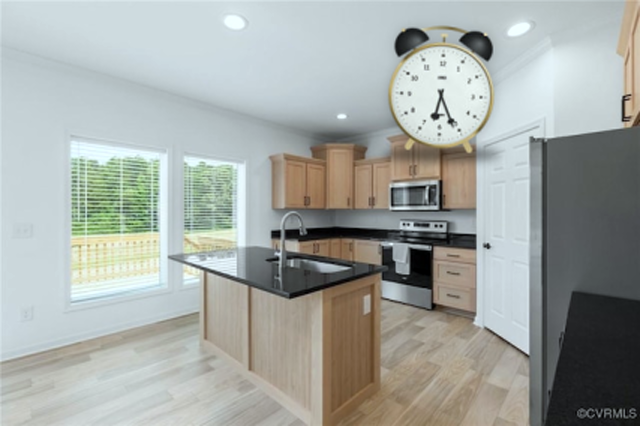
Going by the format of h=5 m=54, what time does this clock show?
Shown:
h=6 m=26
